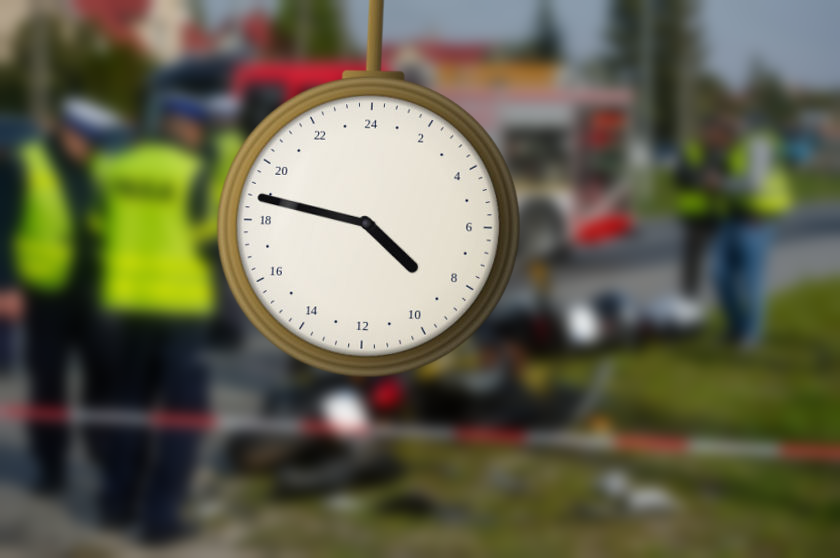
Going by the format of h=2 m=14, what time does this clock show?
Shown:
h=8 m=47
